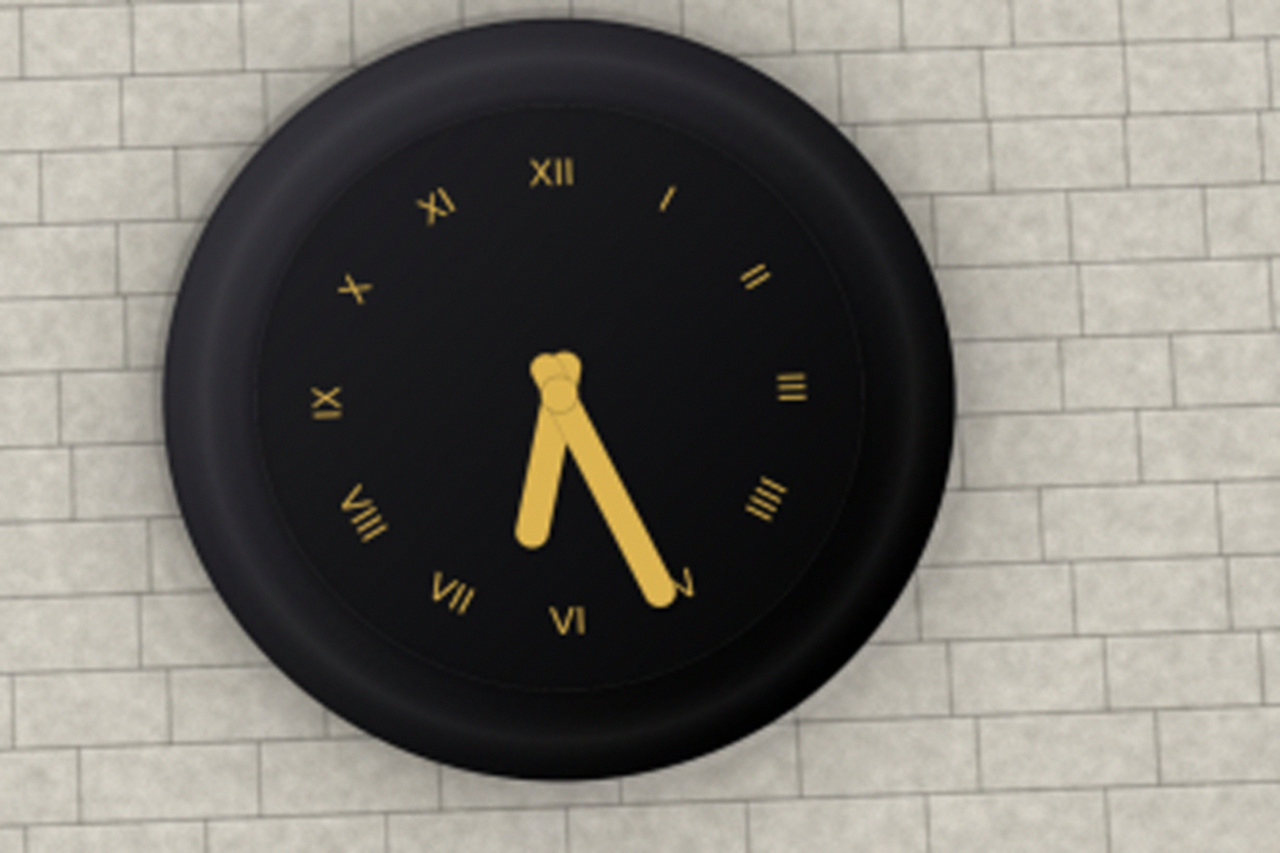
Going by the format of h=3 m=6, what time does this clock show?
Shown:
h=6 m=26
